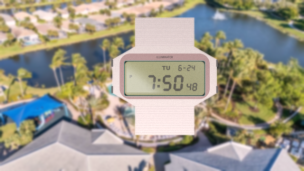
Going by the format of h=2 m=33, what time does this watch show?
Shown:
h=7 m=50
